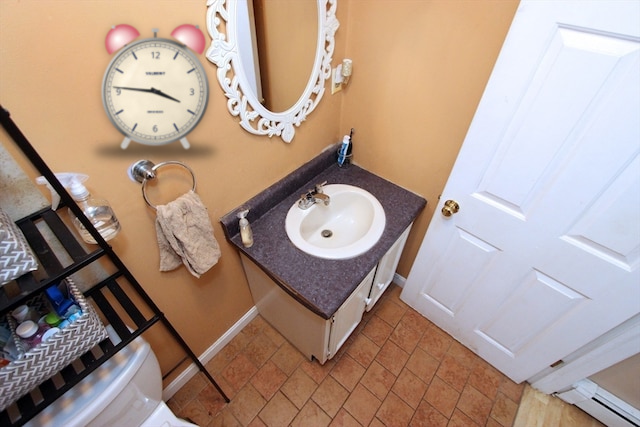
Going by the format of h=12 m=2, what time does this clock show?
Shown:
h=3 m=46
